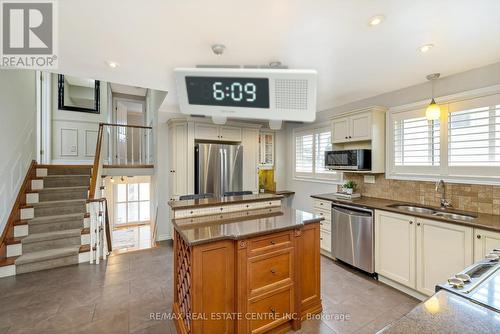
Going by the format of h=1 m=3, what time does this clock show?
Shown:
h=6 m=9
